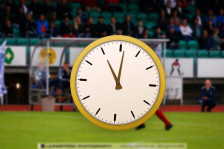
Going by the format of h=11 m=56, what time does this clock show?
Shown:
h=11 m=1
